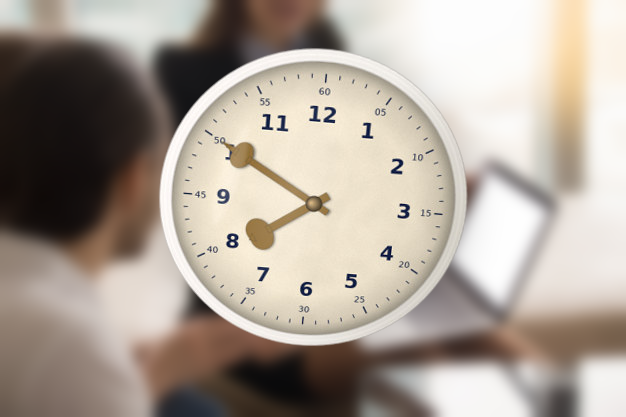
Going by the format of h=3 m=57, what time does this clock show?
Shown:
h=7 m=50
